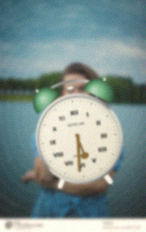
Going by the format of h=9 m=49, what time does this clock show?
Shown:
h=5 m=31
